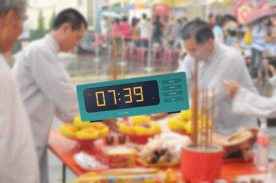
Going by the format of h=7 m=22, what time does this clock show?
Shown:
h=7 m=39
